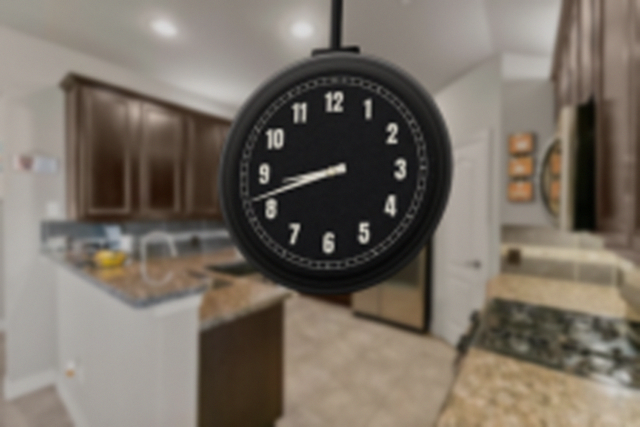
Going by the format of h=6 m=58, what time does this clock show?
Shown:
h=8 m=42
